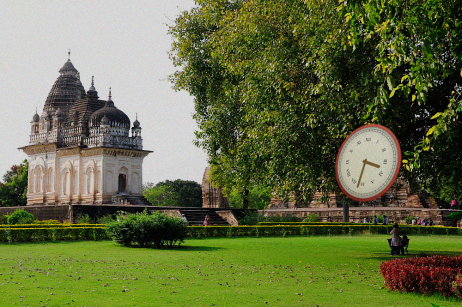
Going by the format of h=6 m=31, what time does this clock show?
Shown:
h=3 m=32
